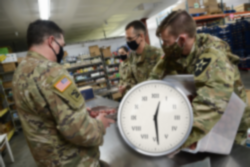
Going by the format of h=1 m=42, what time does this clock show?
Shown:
h=12 m=29
